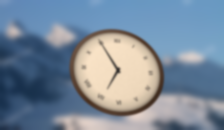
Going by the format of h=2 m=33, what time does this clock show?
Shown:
h=6 m=55
